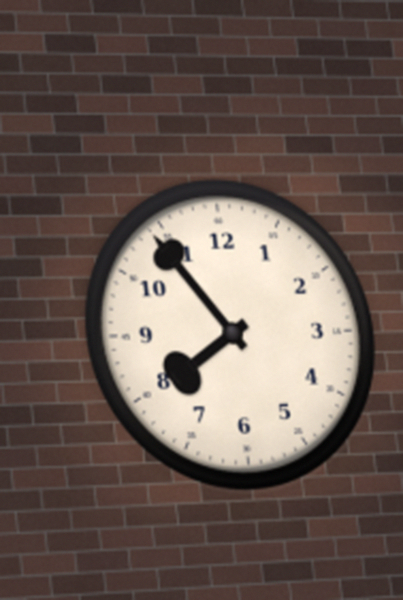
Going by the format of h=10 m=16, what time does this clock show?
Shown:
h=7 m=54
